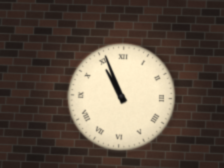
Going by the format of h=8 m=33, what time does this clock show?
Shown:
h=10 m=56
